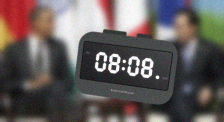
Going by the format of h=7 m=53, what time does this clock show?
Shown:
h=8 m=8
